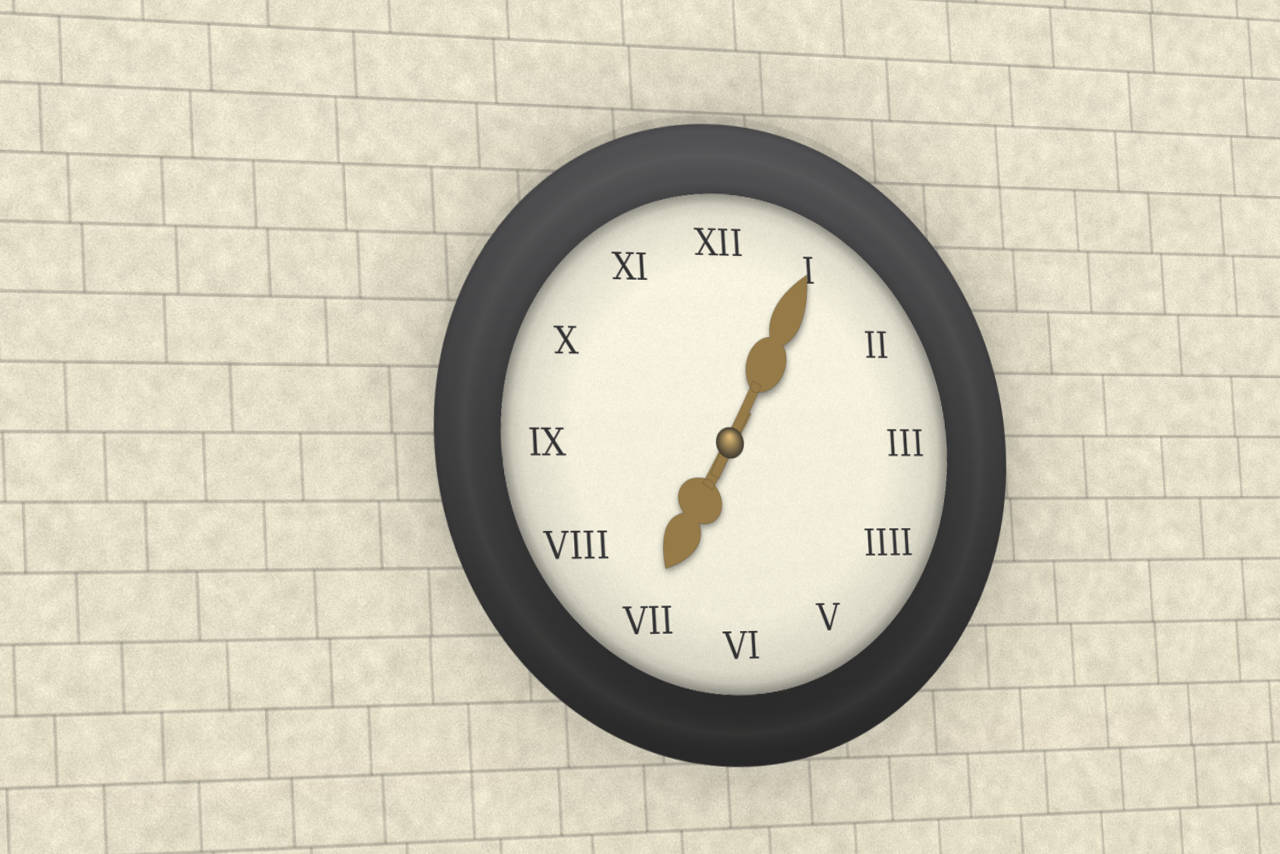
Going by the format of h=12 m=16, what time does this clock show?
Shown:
h=7 m=5
